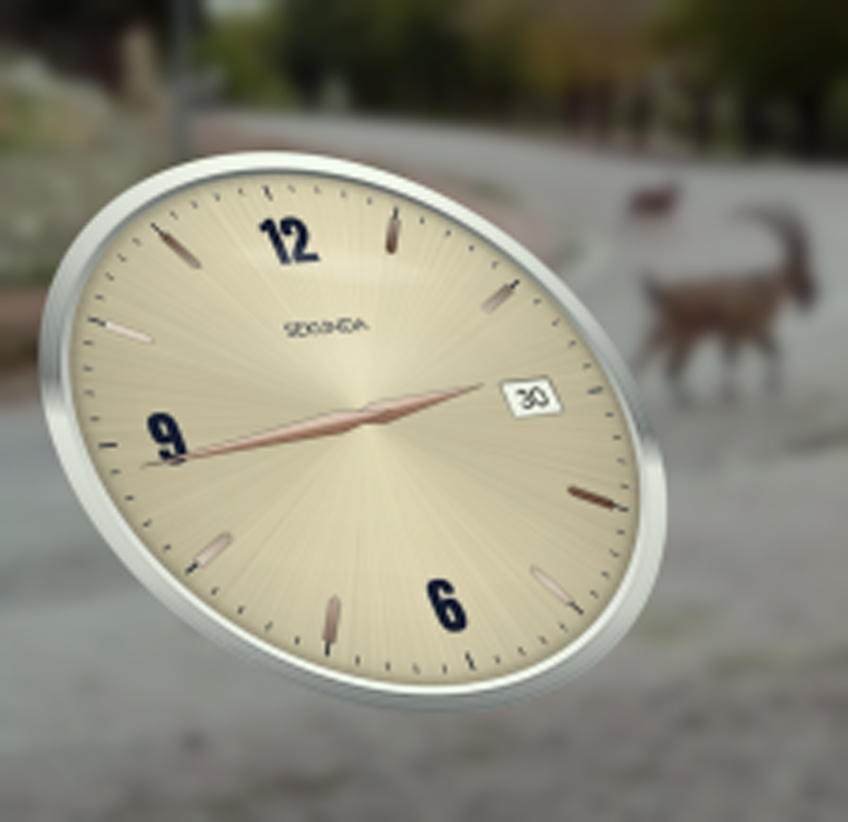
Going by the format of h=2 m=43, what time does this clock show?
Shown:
h=2 m=44
